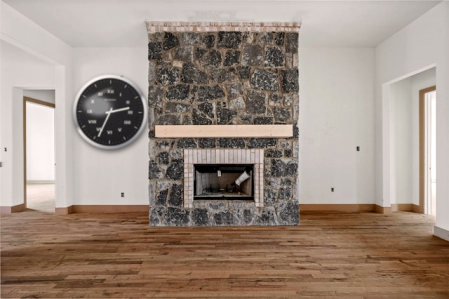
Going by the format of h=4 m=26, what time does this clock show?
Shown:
h=2 m=34
